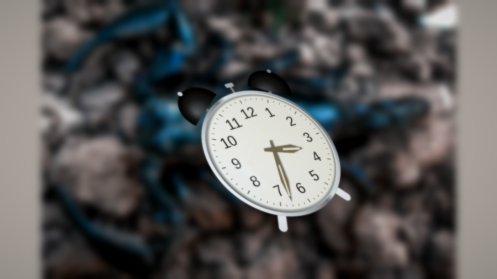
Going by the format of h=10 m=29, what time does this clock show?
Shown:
h=3 m=33
